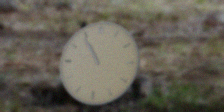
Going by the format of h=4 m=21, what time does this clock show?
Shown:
h=10 m=54
